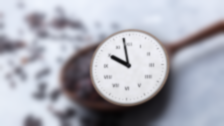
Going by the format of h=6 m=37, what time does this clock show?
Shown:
h=9 m=58
